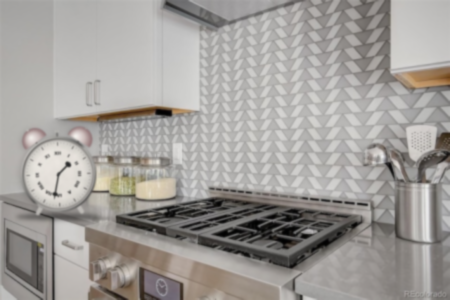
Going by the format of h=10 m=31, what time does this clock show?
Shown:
h=1 m=32
